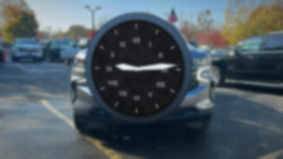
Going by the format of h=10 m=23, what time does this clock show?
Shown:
h=9 m=14
